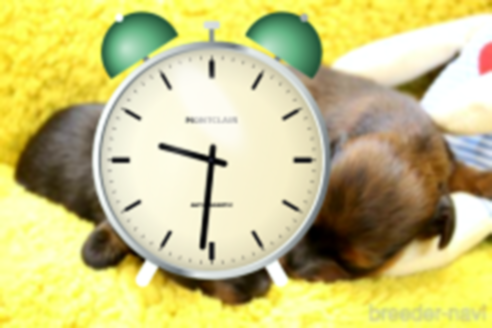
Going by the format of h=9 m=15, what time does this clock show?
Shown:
h=9 m=31
